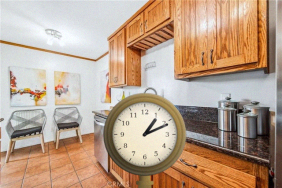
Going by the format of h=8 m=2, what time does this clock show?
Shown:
h=1 m=11
